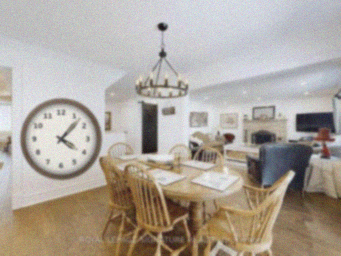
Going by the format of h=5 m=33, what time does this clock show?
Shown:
h=4 m=7
